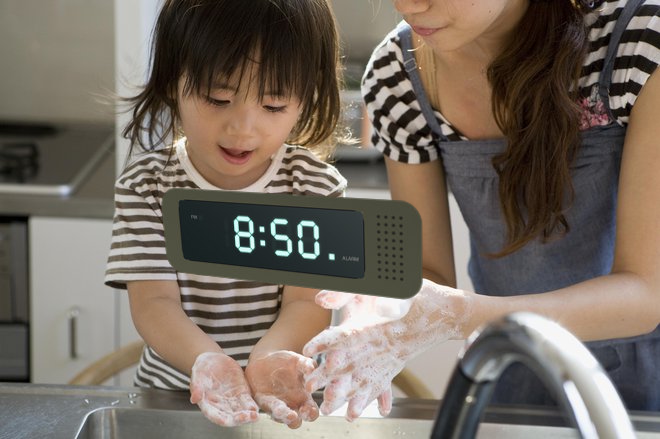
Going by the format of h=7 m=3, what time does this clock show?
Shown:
h=8 m=50
